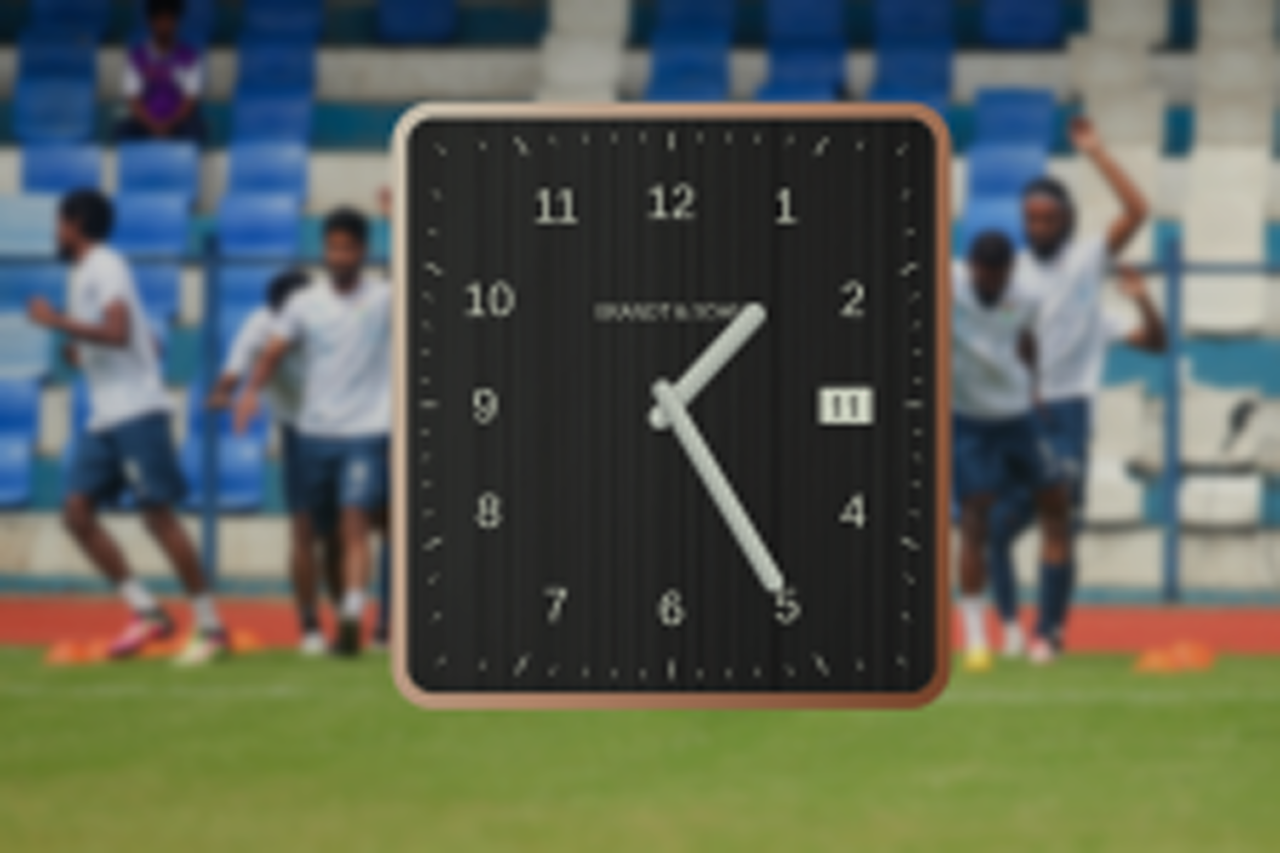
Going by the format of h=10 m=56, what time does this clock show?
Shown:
h=1 m=25
